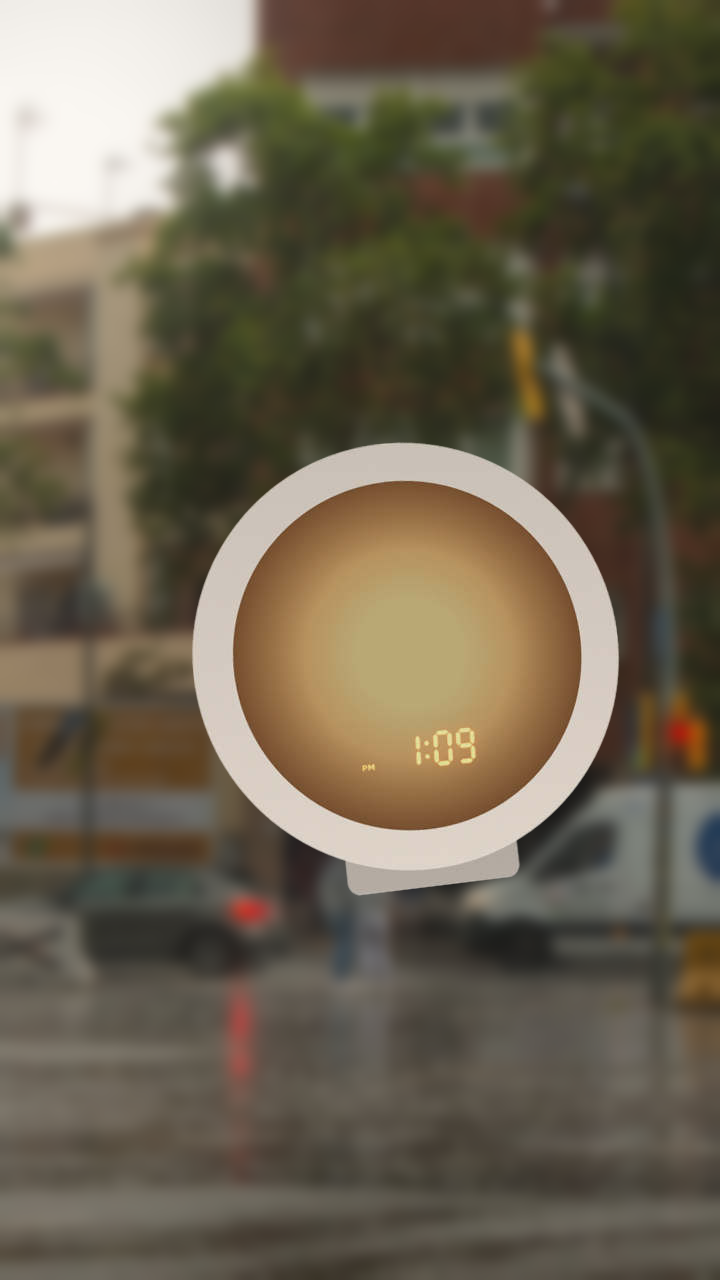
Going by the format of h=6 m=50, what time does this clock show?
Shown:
h=1 m=9
